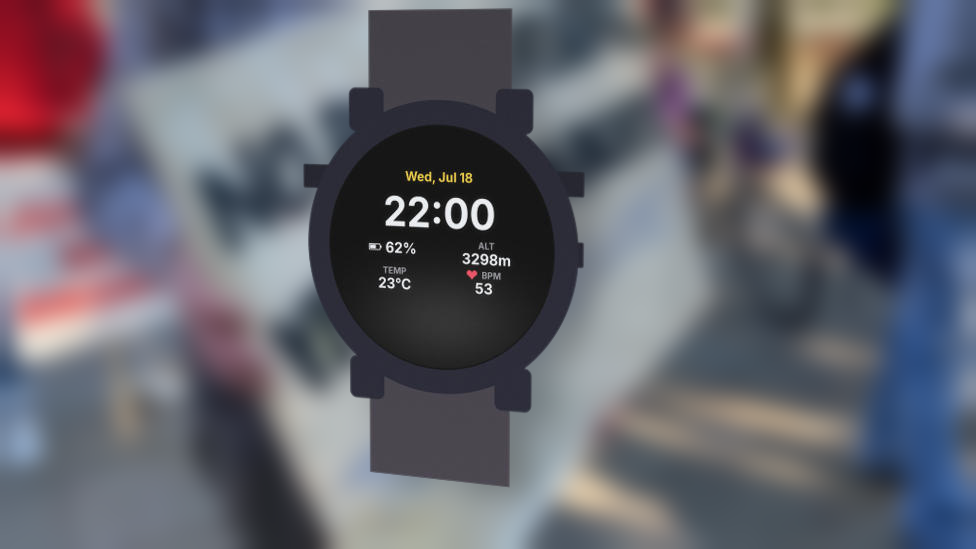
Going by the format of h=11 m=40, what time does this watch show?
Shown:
h=22 m=0
